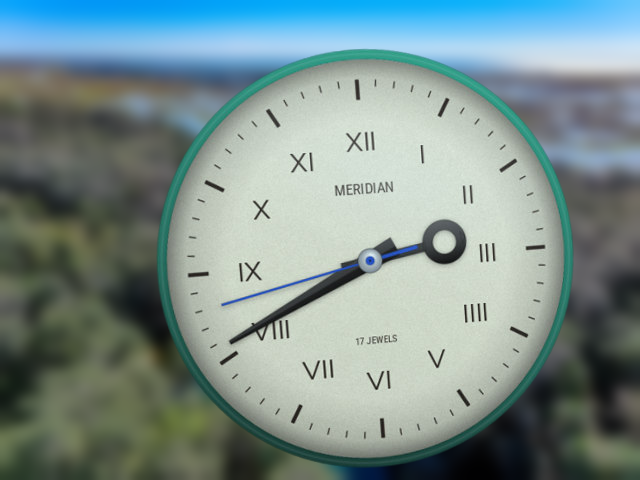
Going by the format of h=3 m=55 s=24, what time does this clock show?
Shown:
h=2 m=40 s=43
